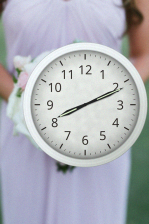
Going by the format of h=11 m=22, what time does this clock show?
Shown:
h=8 m=11
